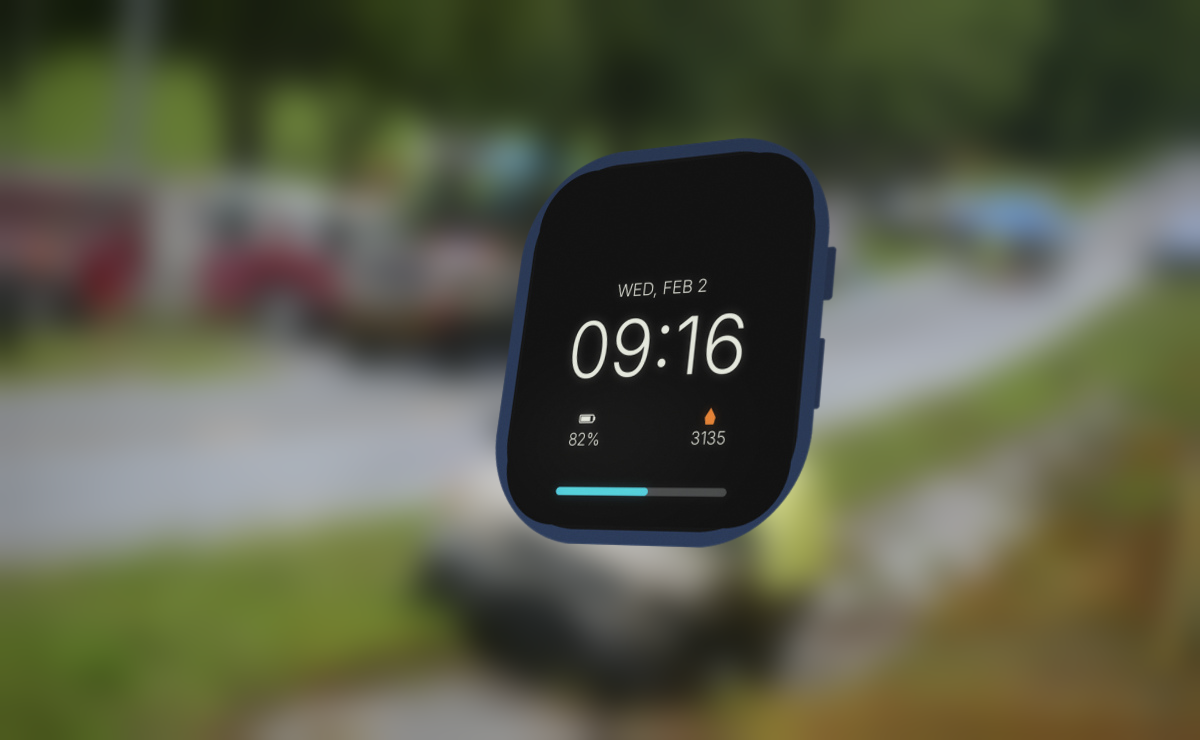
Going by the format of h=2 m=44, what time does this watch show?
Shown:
h=9 m=16
